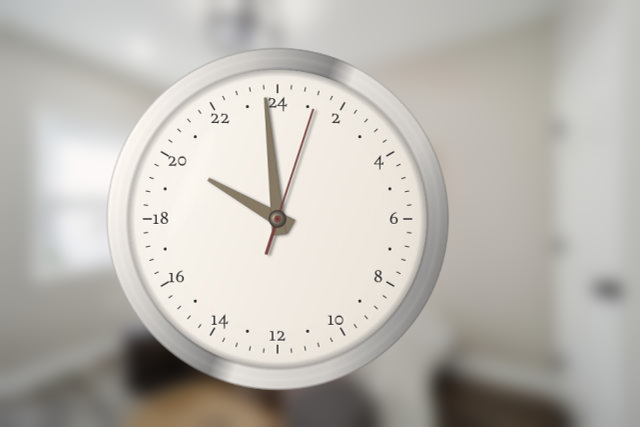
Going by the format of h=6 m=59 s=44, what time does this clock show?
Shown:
h=19 m=59 s=3
